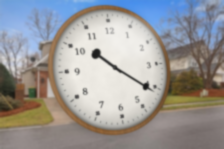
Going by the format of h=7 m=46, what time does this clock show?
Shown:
h=10 m=21
